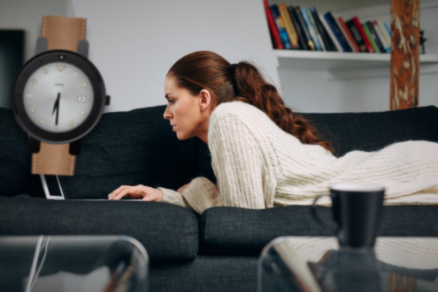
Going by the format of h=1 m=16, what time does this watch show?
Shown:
h=6 m=30
